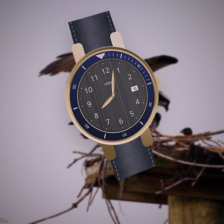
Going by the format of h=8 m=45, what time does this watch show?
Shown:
h=8 m=3
